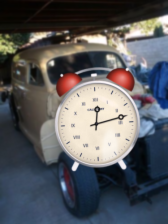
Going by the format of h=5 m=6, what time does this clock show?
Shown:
h=12 m=13
